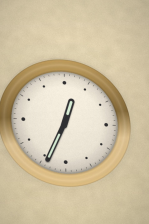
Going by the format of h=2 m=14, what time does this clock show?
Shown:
h=12 m=34
